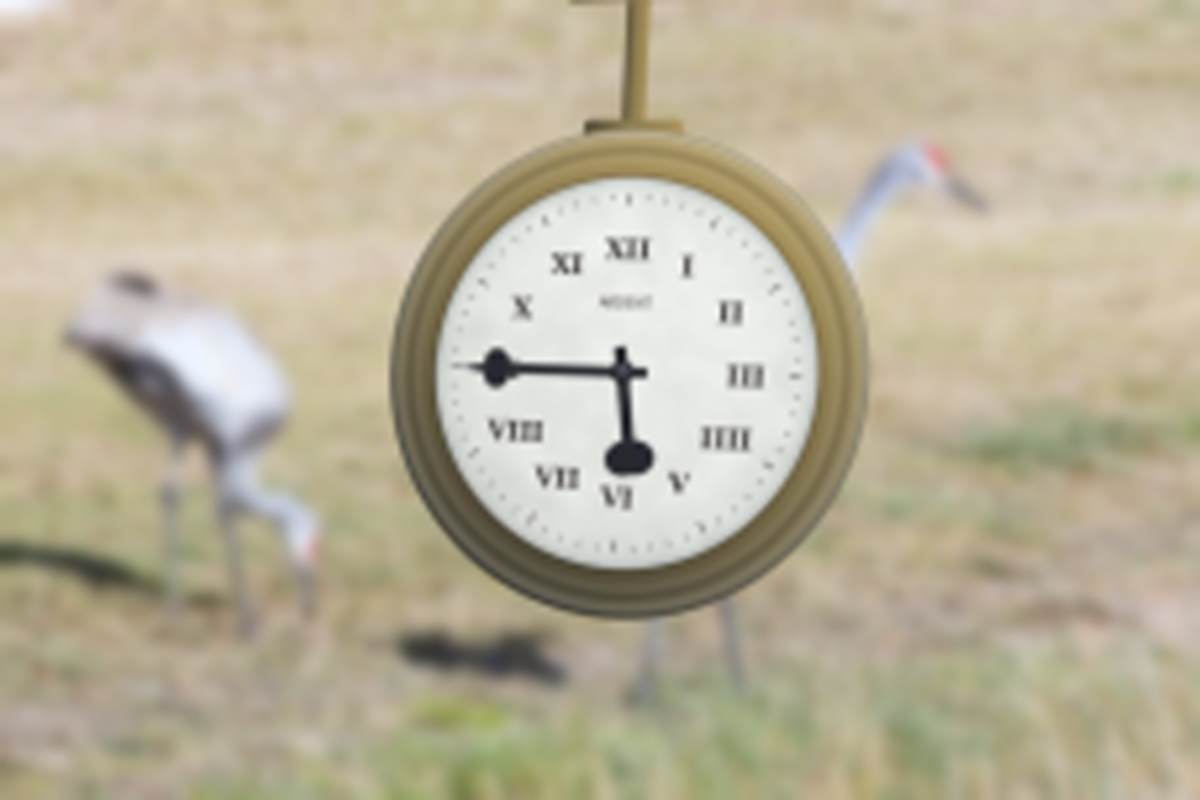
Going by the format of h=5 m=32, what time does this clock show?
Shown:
h=5 m=45
